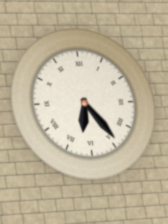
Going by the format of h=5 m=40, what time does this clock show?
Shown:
h=6 m=24
